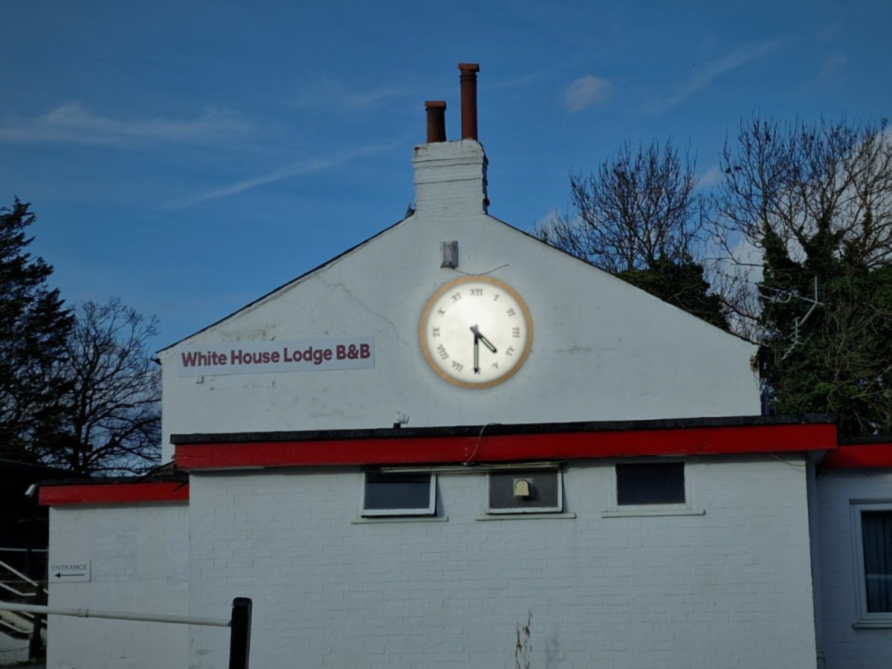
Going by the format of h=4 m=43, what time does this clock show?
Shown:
h=4 m=30
